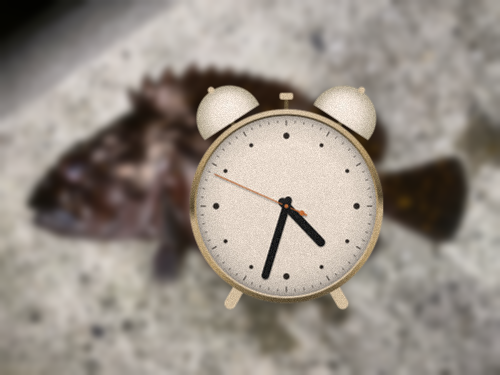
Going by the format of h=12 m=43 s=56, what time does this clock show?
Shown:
h=4 m=32 s=49
